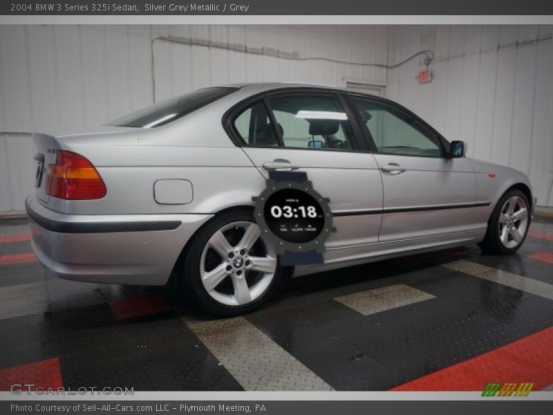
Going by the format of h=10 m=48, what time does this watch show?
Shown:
h=3 m=18
